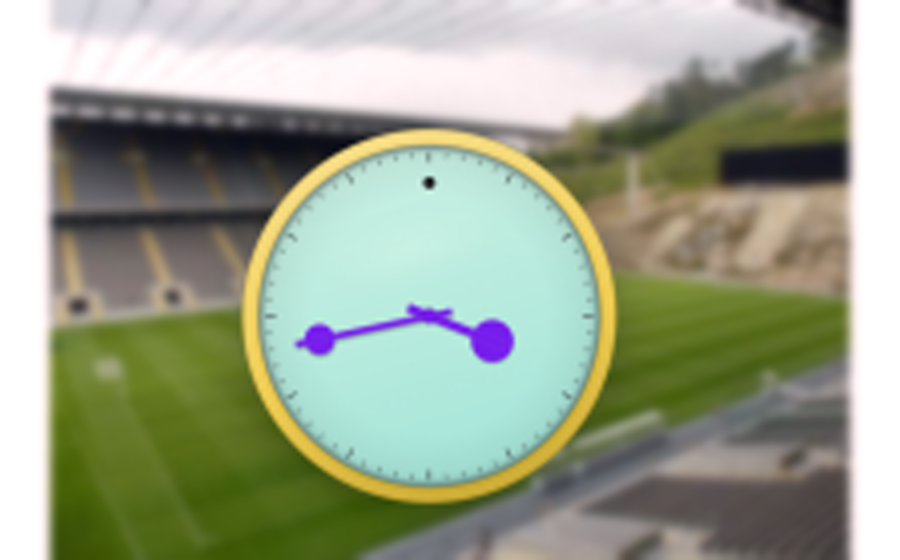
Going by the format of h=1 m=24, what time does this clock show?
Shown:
h=3 m=43
